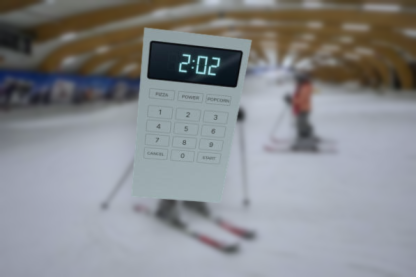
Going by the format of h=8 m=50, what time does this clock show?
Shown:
h=2 m=2
